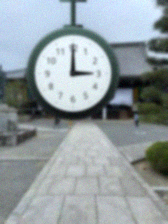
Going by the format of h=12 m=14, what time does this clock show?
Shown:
h=3 m=0
